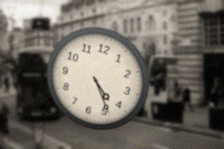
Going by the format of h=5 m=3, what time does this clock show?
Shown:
h=4 m=24
